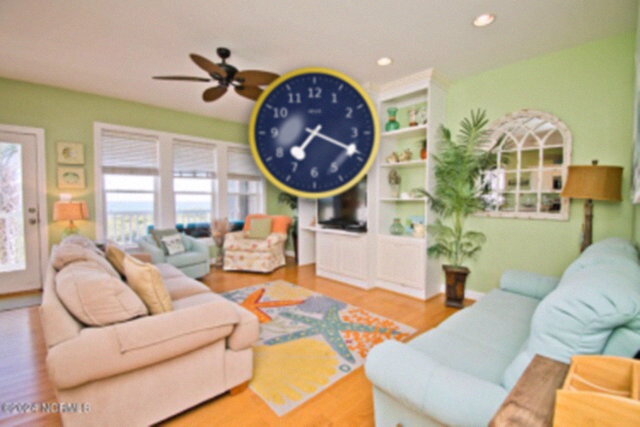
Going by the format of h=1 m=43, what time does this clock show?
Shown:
h=7 m=19
